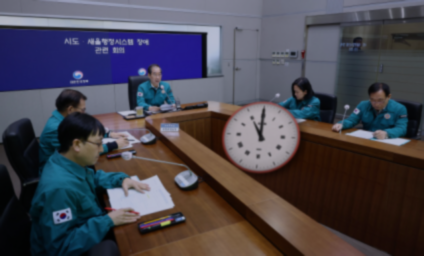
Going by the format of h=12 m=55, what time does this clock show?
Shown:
h=11 m=0
